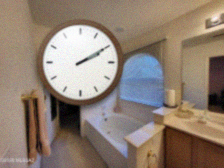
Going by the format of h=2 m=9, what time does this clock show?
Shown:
h=2 m=10
